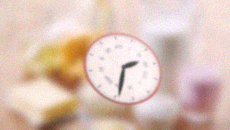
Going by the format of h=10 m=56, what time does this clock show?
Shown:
h=2 m=34
